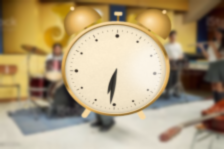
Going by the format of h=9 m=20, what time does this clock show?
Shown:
h=6 m=31
